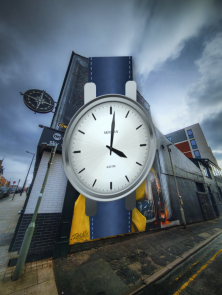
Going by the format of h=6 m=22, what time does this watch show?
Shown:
h=4 m=1
